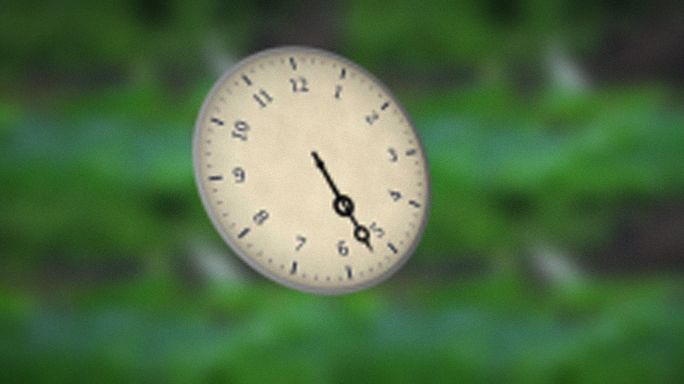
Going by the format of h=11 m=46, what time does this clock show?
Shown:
h=5 m=27
